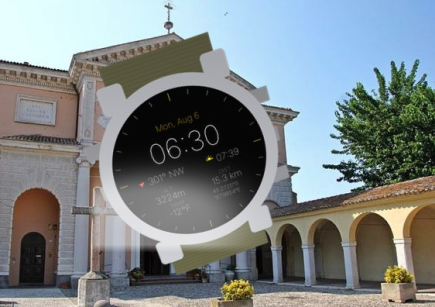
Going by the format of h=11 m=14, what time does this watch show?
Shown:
h=6 m=30
